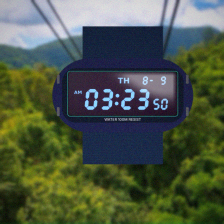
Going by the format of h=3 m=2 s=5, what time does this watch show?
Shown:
h=3 m=23 s=50
